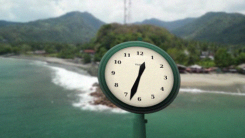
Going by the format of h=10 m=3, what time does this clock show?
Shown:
h=12 m=33
